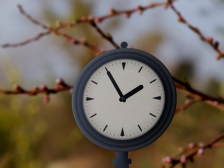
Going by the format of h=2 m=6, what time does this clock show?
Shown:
h=1 m=55
